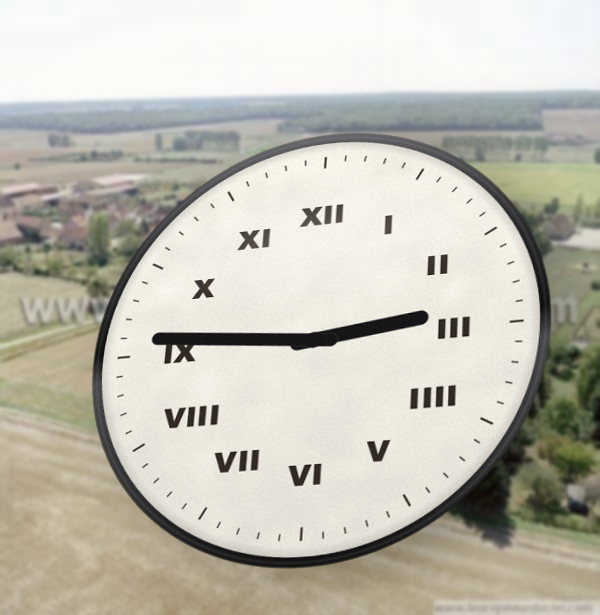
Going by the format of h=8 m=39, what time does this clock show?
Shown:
h=2 m=46
